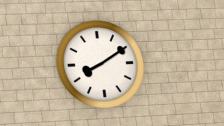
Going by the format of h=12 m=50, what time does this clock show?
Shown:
h=8 m=10
